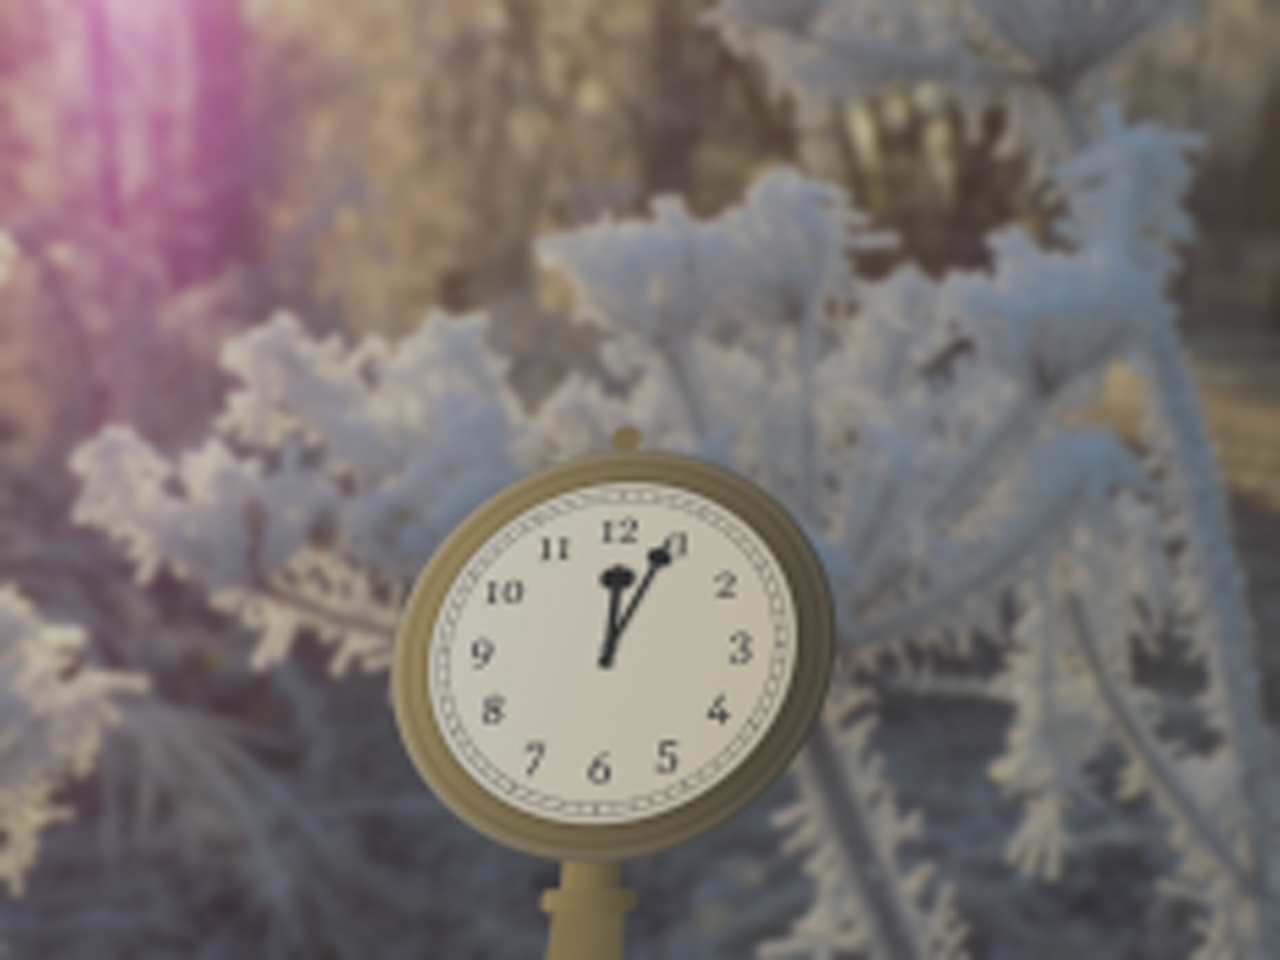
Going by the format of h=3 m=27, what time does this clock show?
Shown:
h=12 m=4
